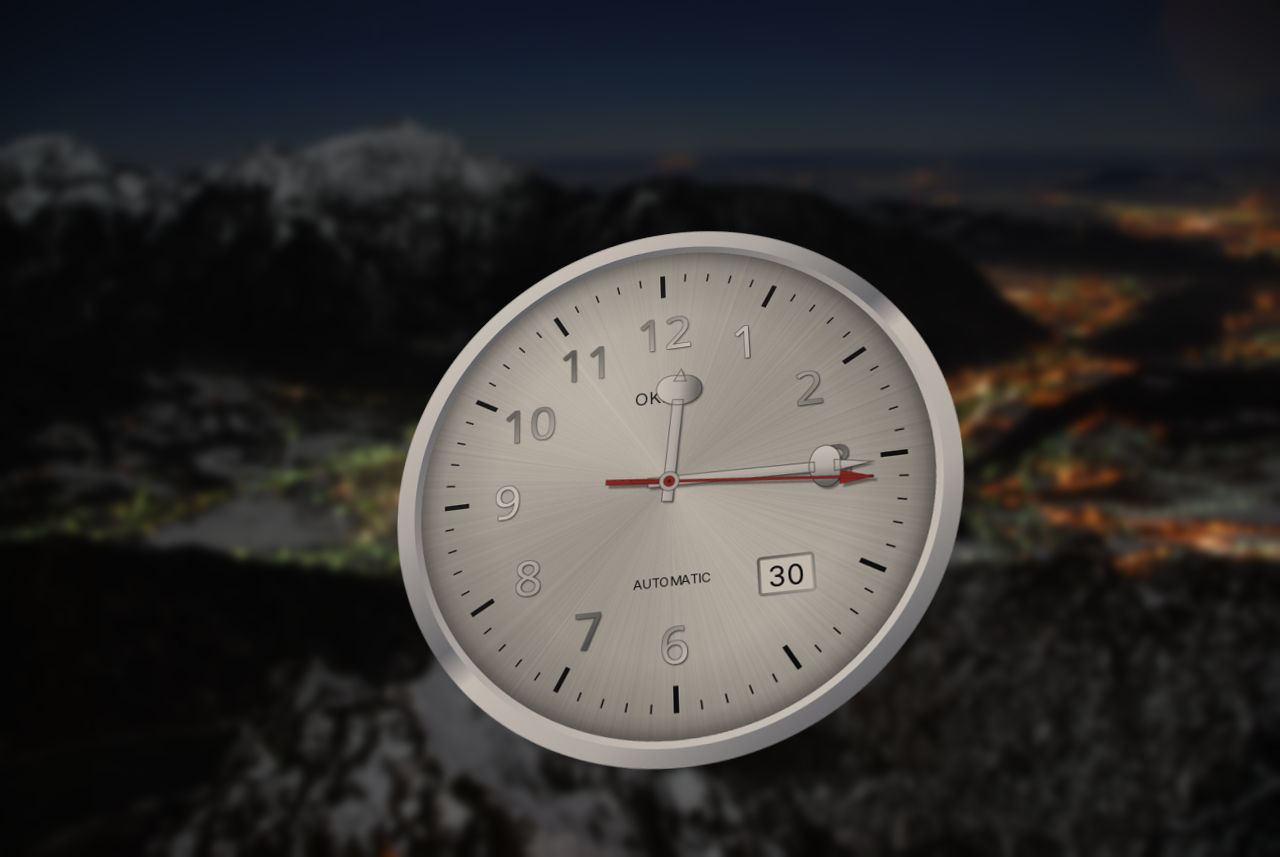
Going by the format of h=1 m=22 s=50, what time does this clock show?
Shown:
h=12 m=15 s=16
